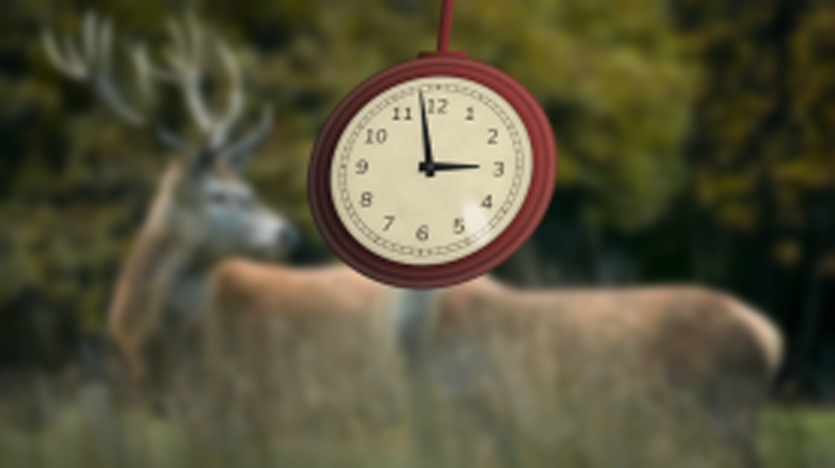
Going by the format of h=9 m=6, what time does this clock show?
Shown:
h=2 m=58
